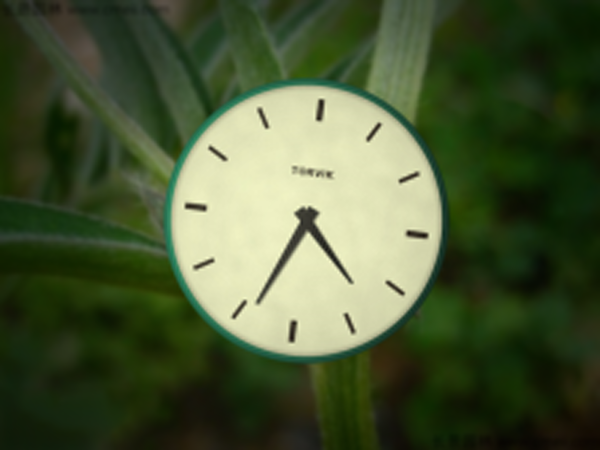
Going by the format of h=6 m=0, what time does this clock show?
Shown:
h=4 m=34
